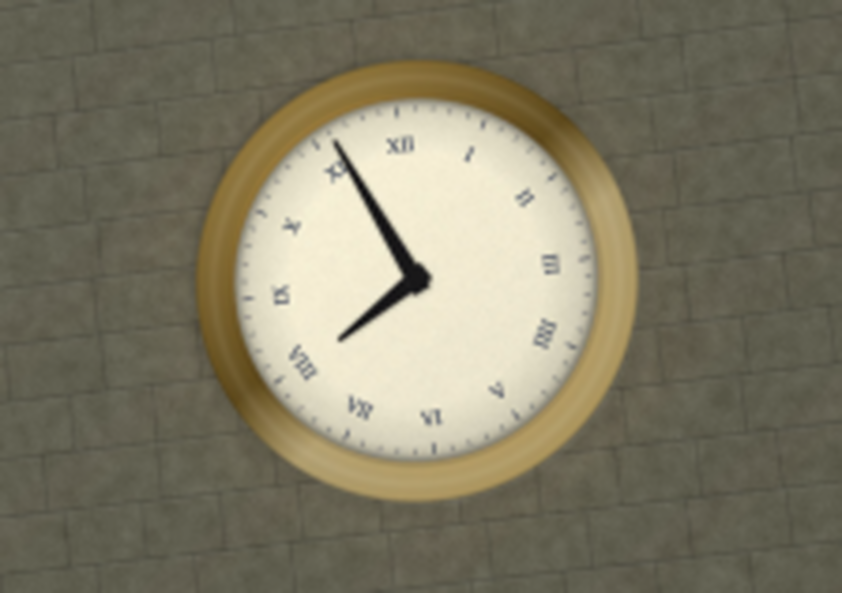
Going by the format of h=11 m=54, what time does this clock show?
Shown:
h=7 m=56
